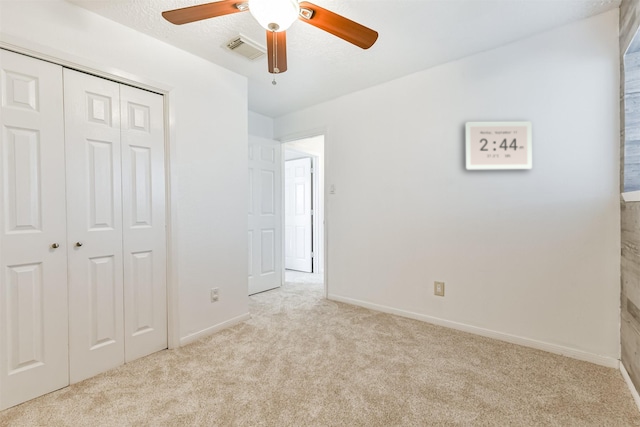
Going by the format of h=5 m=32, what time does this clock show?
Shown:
h=2 m=44
